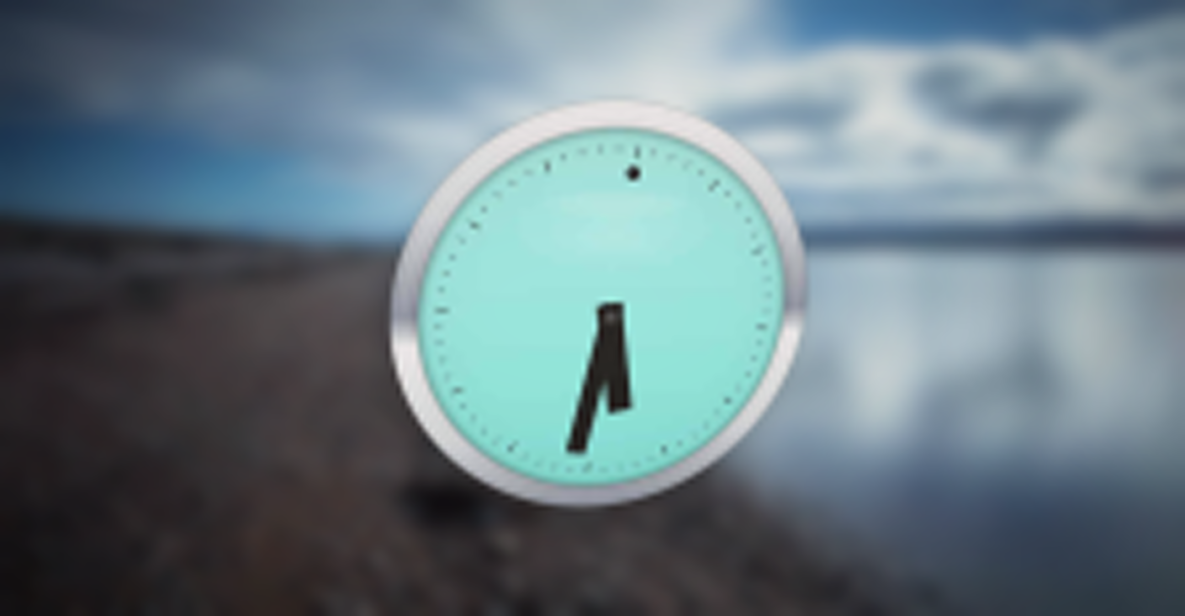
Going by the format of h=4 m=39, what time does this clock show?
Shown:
h=5 m=31
